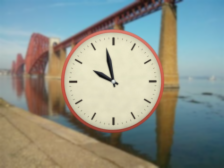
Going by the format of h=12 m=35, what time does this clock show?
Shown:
h=9 m=58
